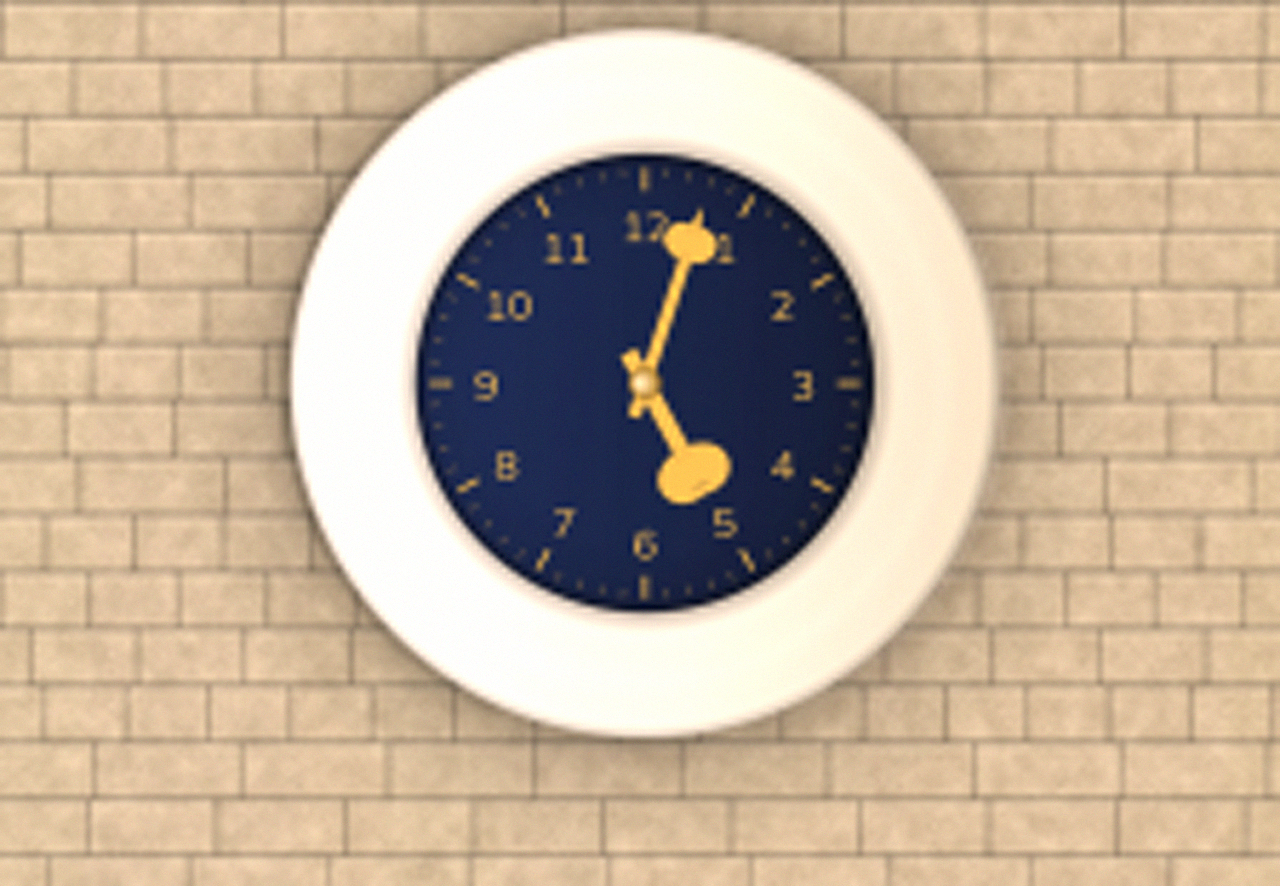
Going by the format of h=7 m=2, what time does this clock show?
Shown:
h=5 m=3
